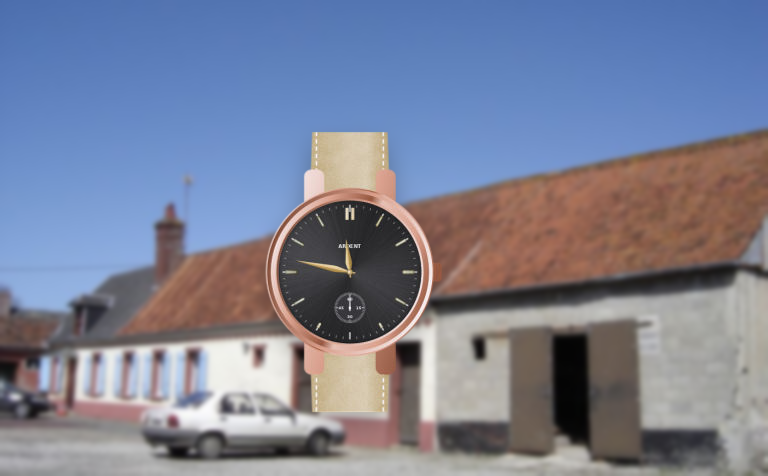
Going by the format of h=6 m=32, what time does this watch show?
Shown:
h=11 m=47
